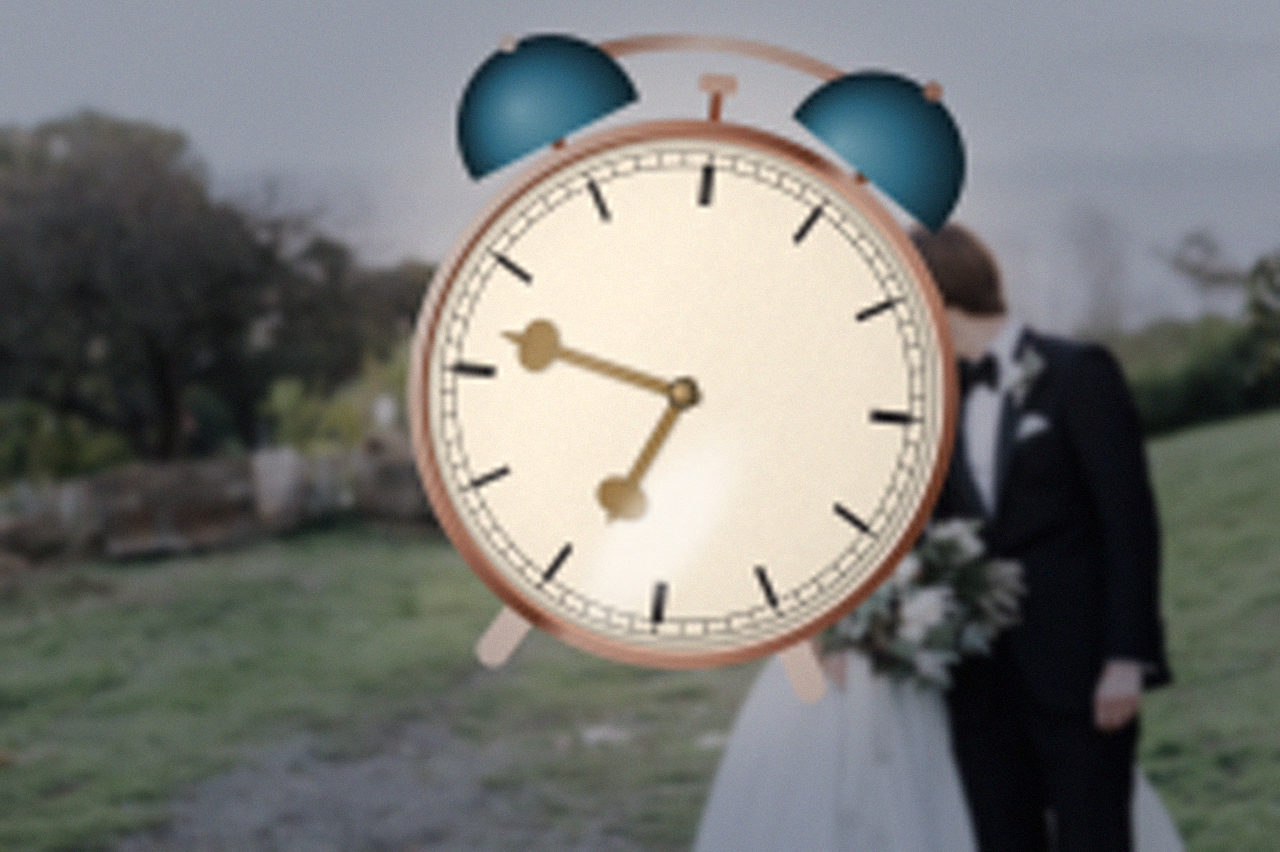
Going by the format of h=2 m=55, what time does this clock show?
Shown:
h=6 m=47
